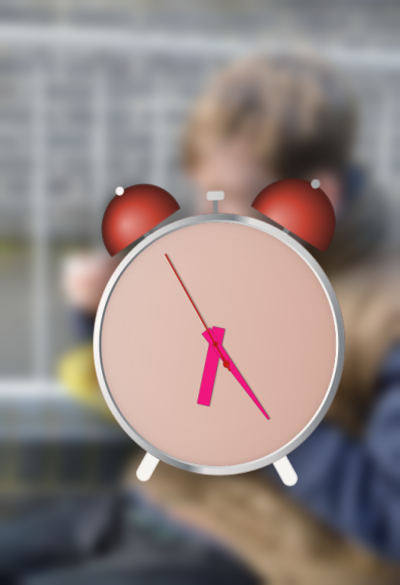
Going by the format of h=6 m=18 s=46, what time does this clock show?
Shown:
h=6 m=23 s=55
